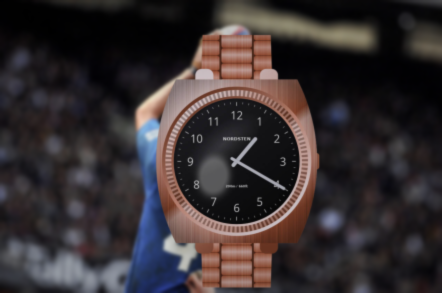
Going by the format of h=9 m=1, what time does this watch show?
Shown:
h=1 m=20
